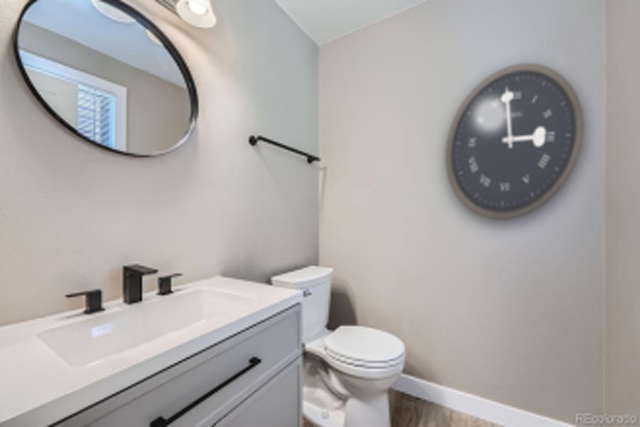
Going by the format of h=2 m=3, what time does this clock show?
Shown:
h=2 m=58
